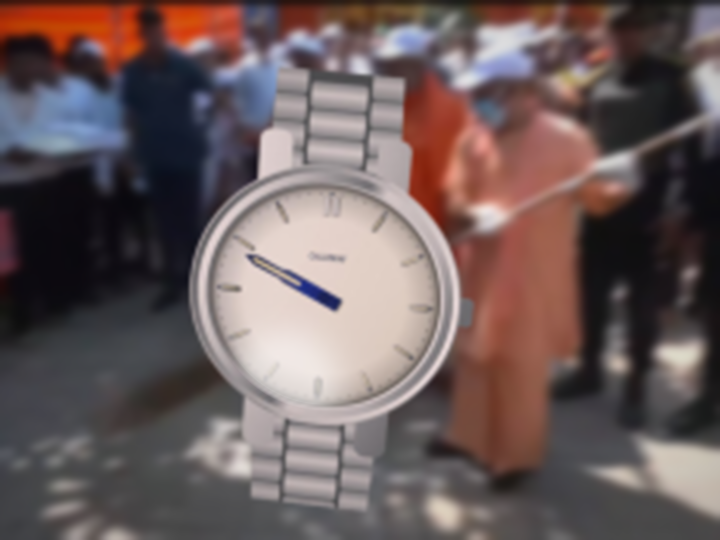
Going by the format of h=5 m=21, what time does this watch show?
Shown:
h=9 m=49
